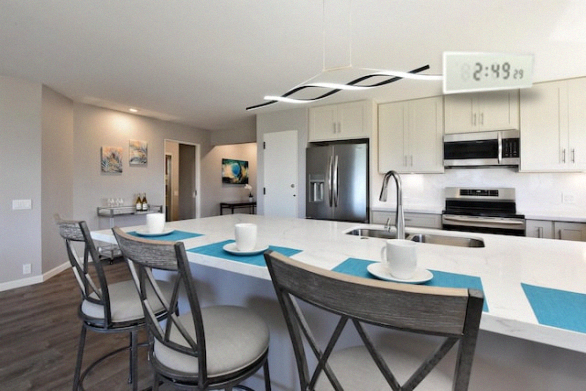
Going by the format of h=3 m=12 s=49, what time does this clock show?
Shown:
h=2 m=49 s=29
